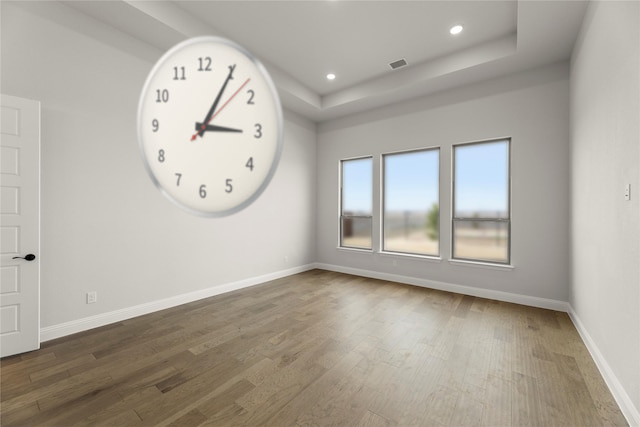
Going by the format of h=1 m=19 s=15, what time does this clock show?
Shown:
h=3 m=5 s=8
